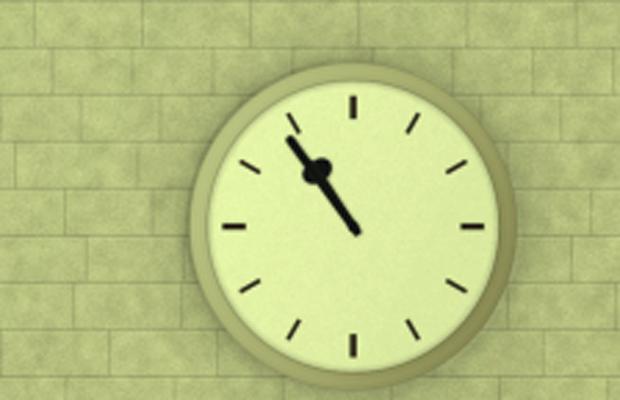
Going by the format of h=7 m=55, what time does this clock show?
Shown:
h=10 m=54
